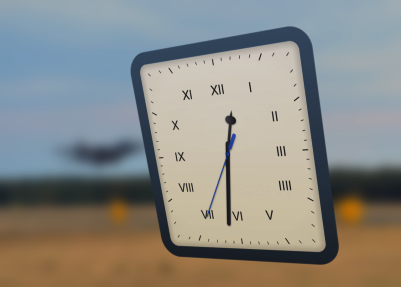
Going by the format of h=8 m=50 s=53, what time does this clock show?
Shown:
h=12 m=31 s=35
